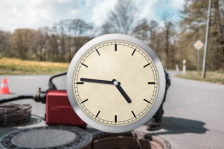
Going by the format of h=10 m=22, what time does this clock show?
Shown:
h=4 m=46
